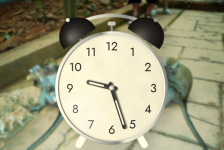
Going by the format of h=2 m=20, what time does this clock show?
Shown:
h=9 m=27
